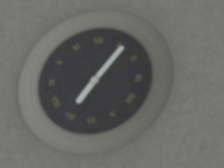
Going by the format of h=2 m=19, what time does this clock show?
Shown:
h=7 m=6
